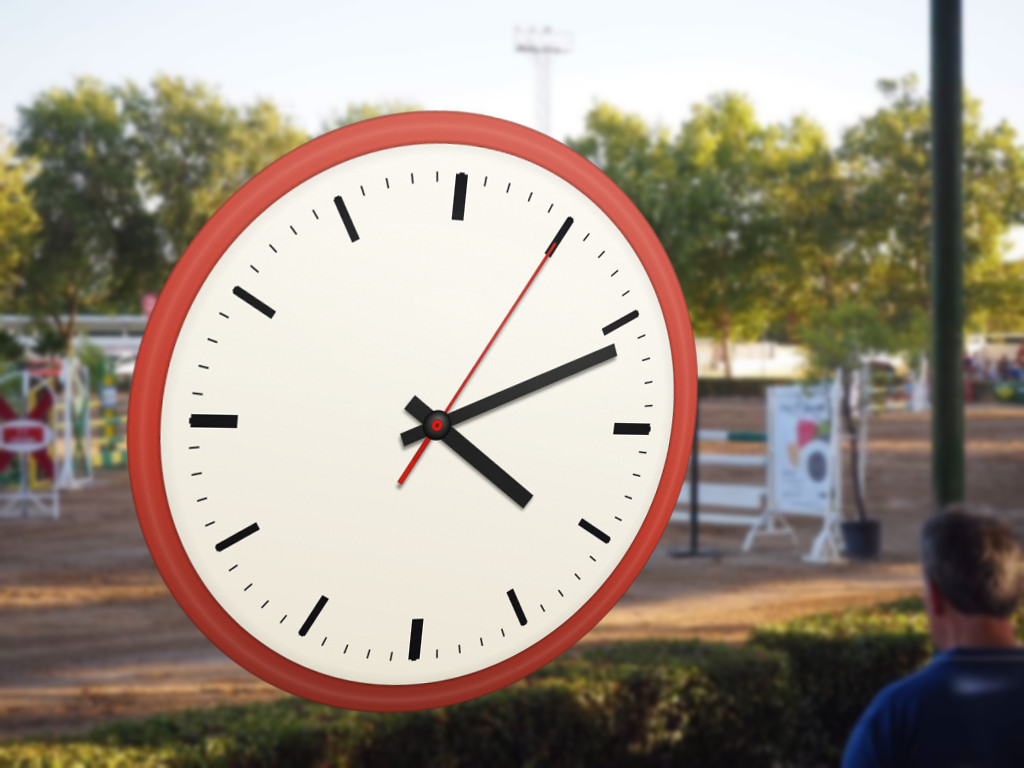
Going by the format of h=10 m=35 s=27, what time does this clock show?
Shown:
h=4 m=11 s=5
